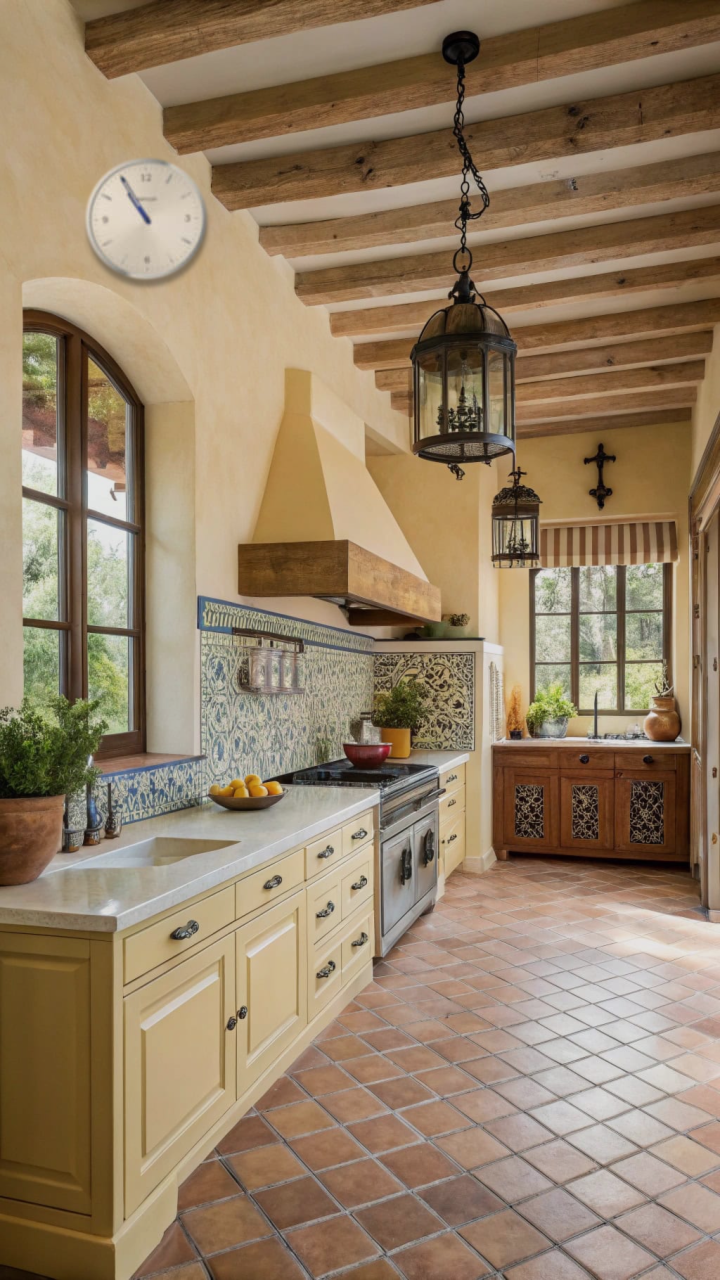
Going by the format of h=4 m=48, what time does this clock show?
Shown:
h=10 m=55
